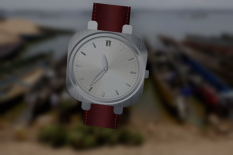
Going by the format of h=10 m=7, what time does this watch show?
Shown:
h=11 m=36
